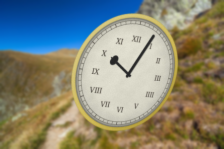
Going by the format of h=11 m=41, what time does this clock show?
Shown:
h=10 m=4
